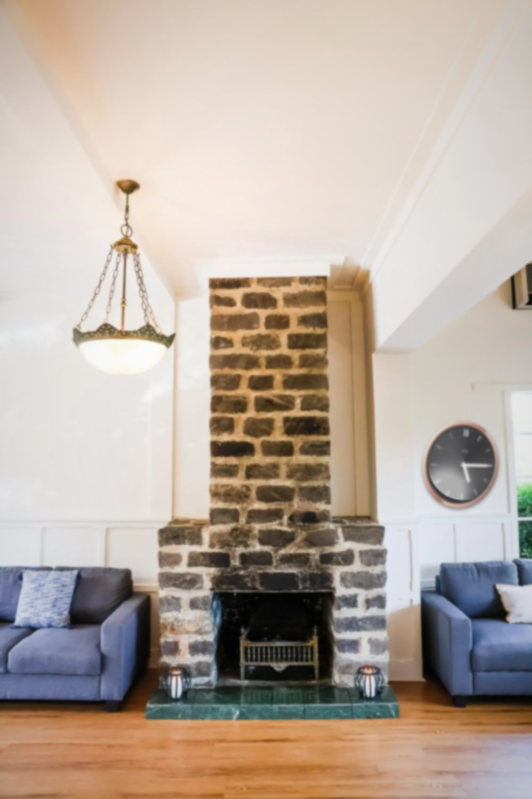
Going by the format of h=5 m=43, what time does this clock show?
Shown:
h=5 m=15
